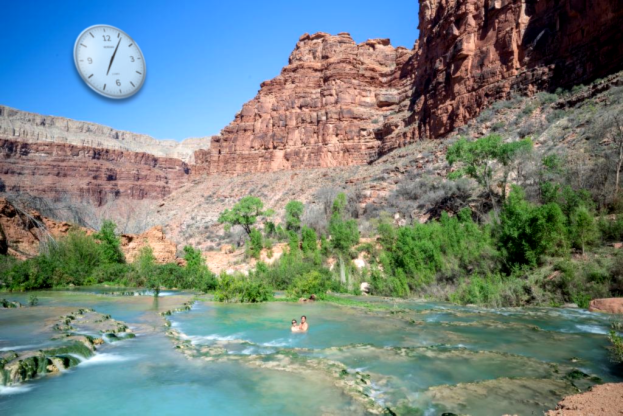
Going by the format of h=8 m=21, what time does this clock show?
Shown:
h=7 m=6
